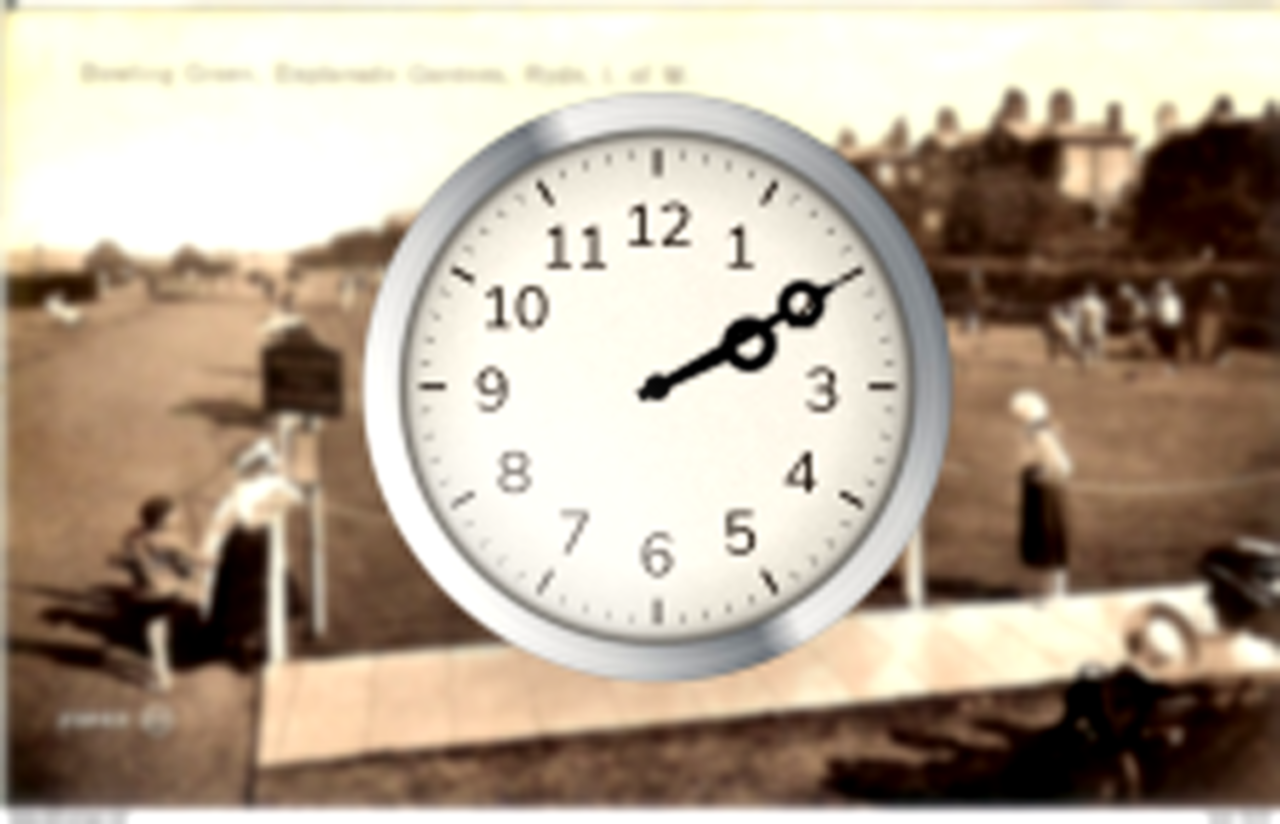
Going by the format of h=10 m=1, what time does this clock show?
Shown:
h=2 m=10
